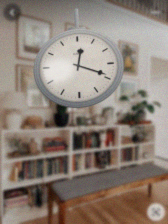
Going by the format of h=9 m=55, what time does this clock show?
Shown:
h=12 m=19
